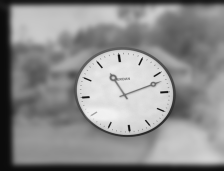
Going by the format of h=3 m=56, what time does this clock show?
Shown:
h=11 m=12
